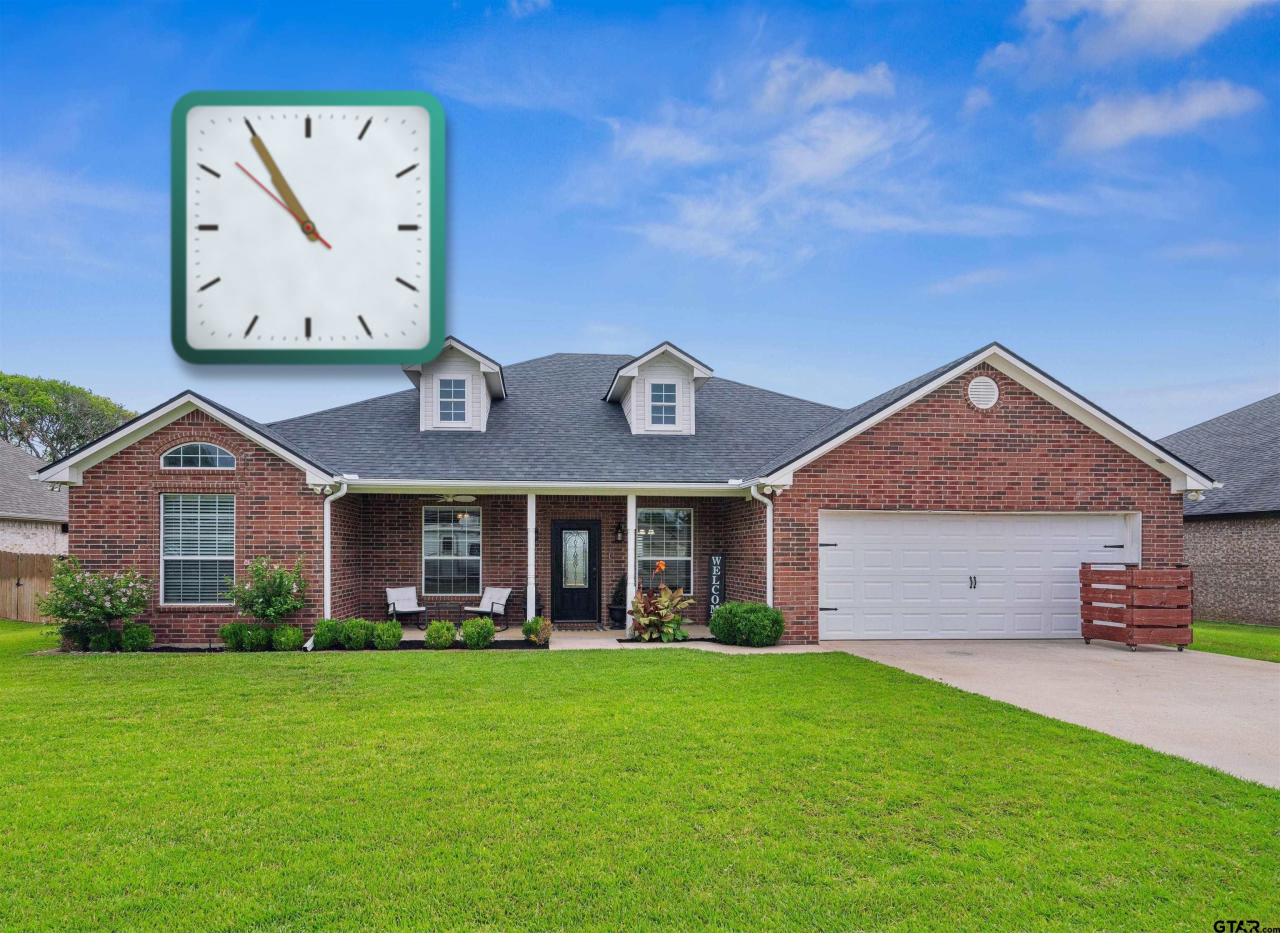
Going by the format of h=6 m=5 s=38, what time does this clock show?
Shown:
h=10 m=54 s=52
